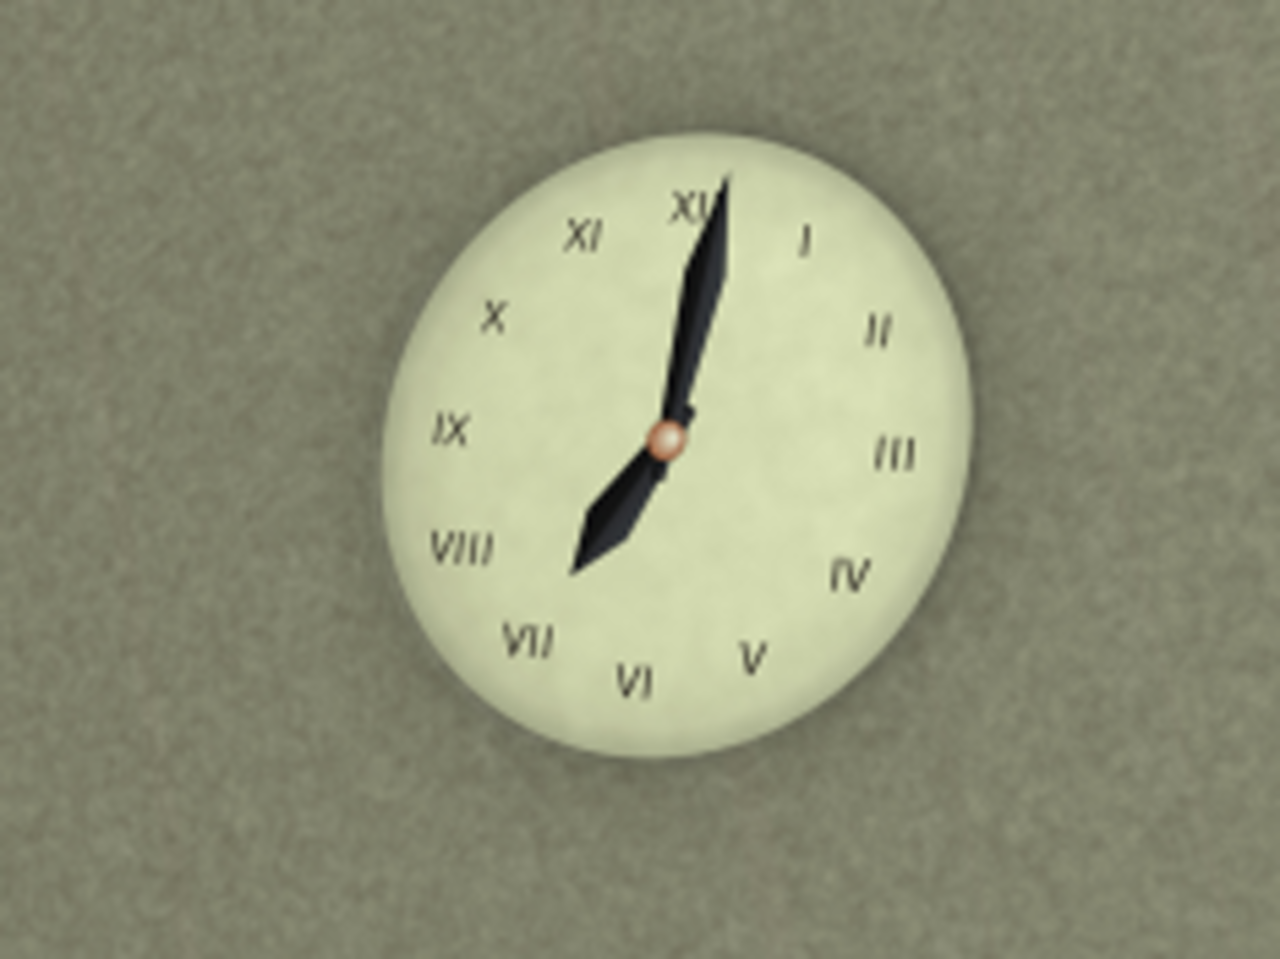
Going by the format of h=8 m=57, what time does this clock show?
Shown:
h=7 m=1
